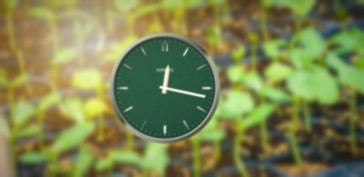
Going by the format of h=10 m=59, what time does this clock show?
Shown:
h=12 m=17
